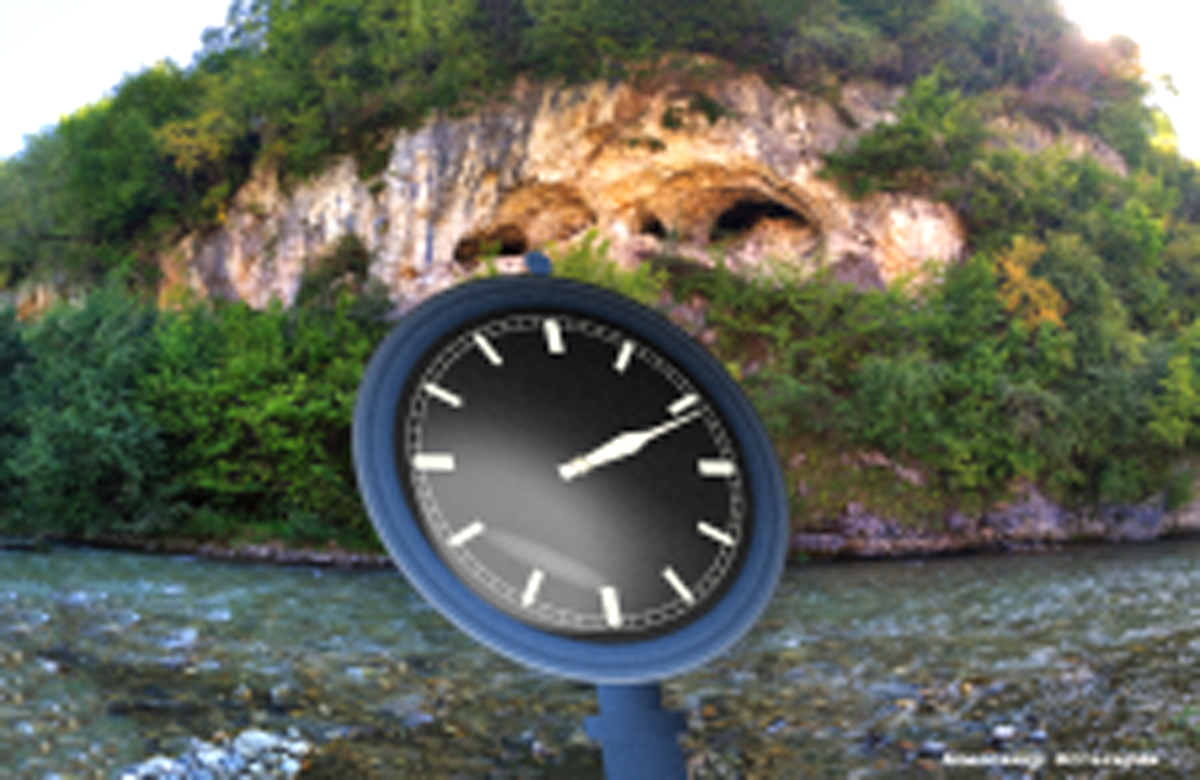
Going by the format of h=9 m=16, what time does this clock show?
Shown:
h=2 m=11
